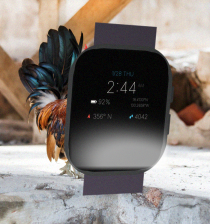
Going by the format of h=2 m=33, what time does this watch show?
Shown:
h=2 m=44
